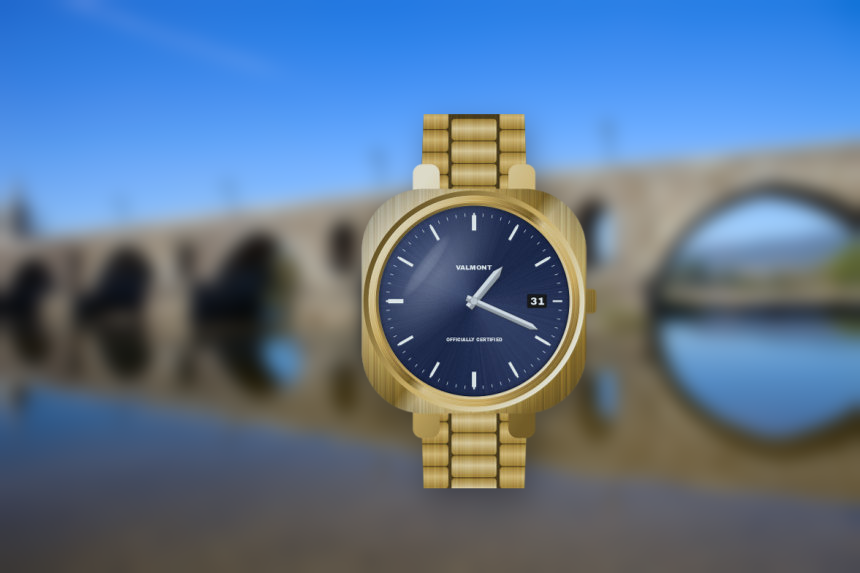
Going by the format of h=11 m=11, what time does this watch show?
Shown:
h=1 m=19
